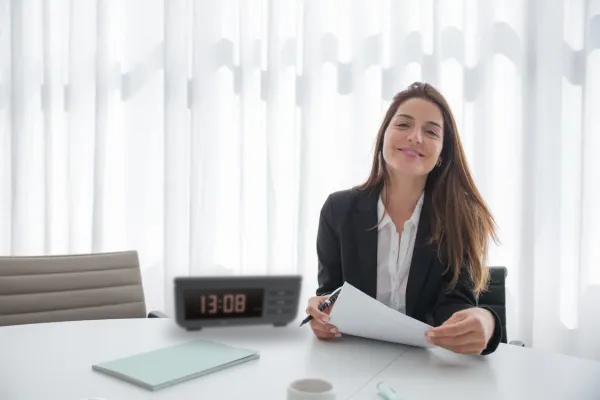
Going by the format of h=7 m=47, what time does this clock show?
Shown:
h=13 m=8
